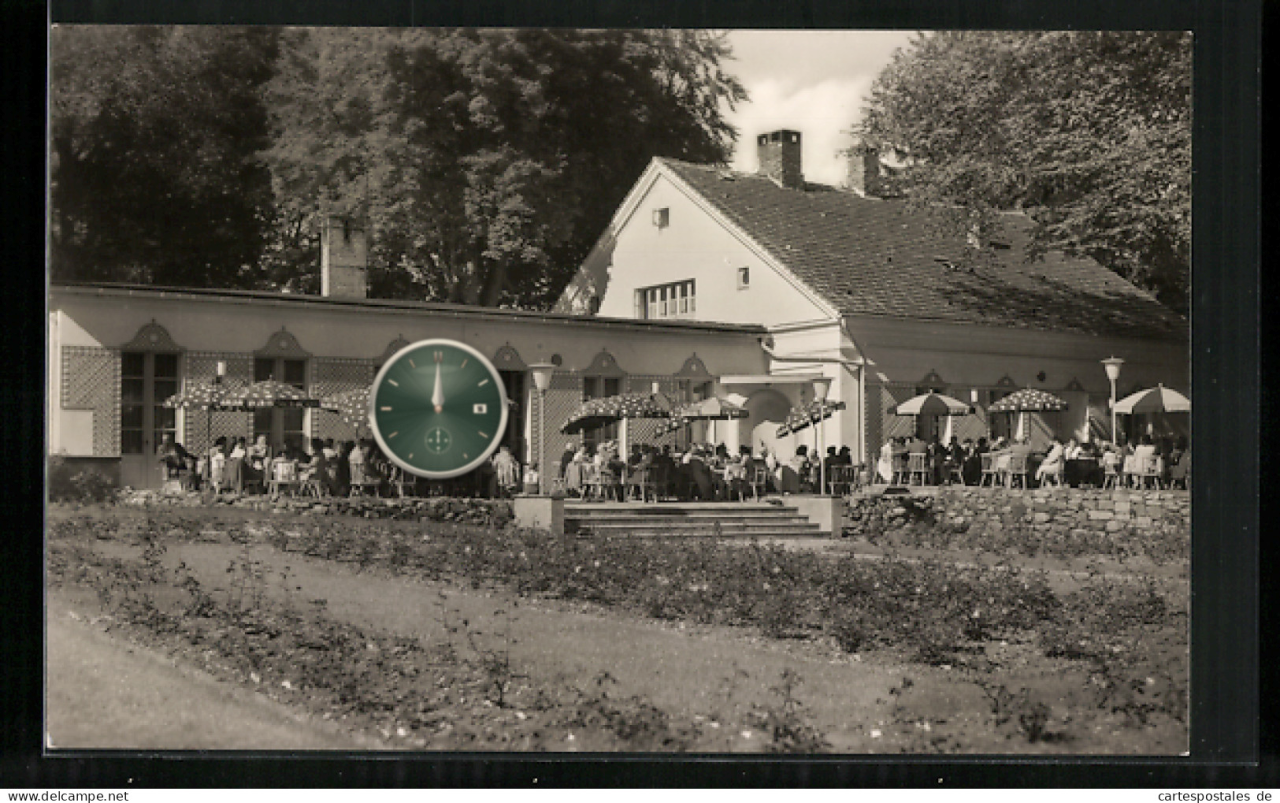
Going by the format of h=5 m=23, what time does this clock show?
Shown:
h=12 m=0
